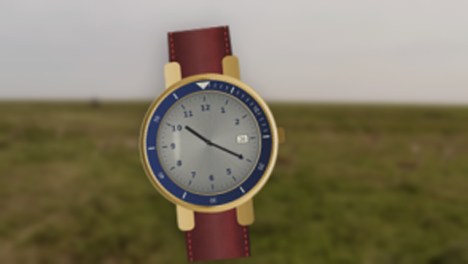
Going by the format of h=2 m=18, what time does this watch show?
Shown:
h=10 m=20
